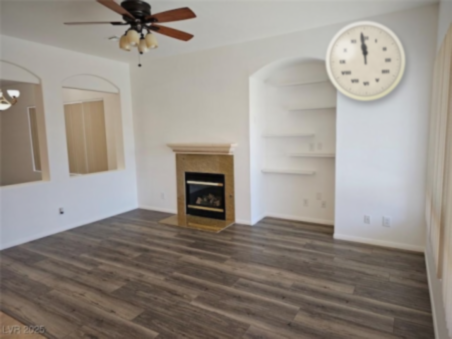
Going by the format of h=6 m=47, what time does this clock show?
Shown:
h=11 m=59
